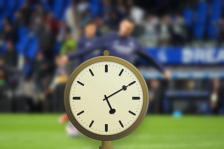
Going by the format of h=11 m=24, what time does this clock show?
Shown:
h=5 m=10
